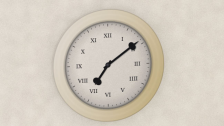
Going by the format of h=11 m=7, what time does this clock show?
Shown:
h=7 m=9
